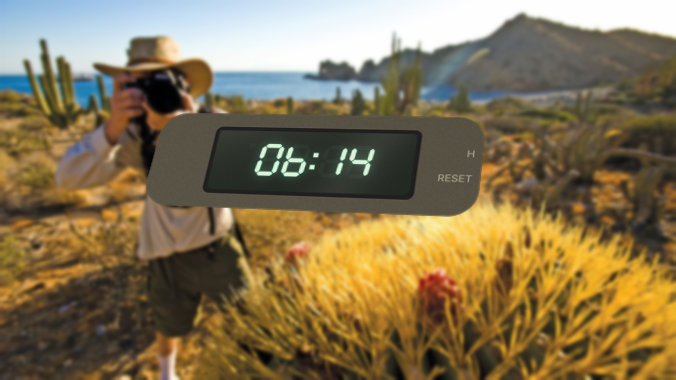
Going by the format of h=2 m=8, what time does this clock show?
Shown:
h=6 m=14
